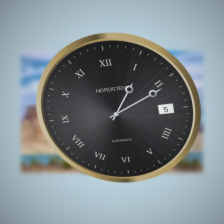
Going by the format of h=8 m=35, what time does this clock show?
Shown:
h=1 m=11
